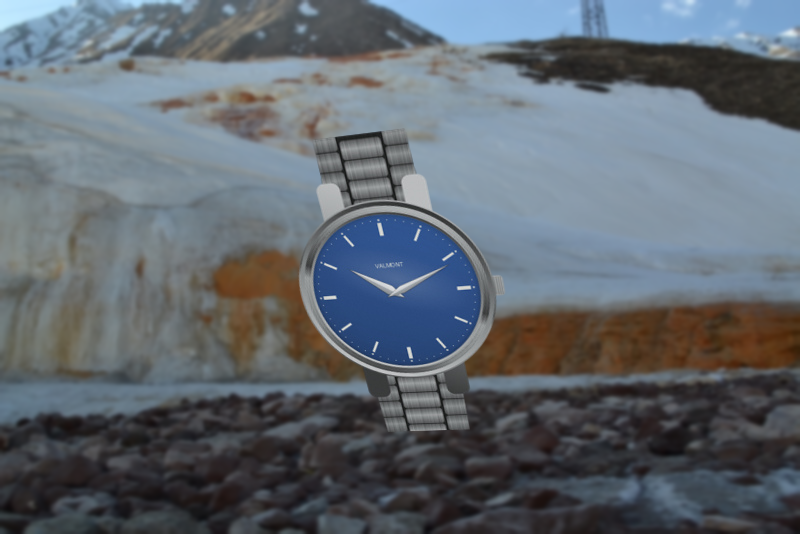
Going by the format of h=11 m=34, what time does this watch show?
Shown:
h=10 m=11
